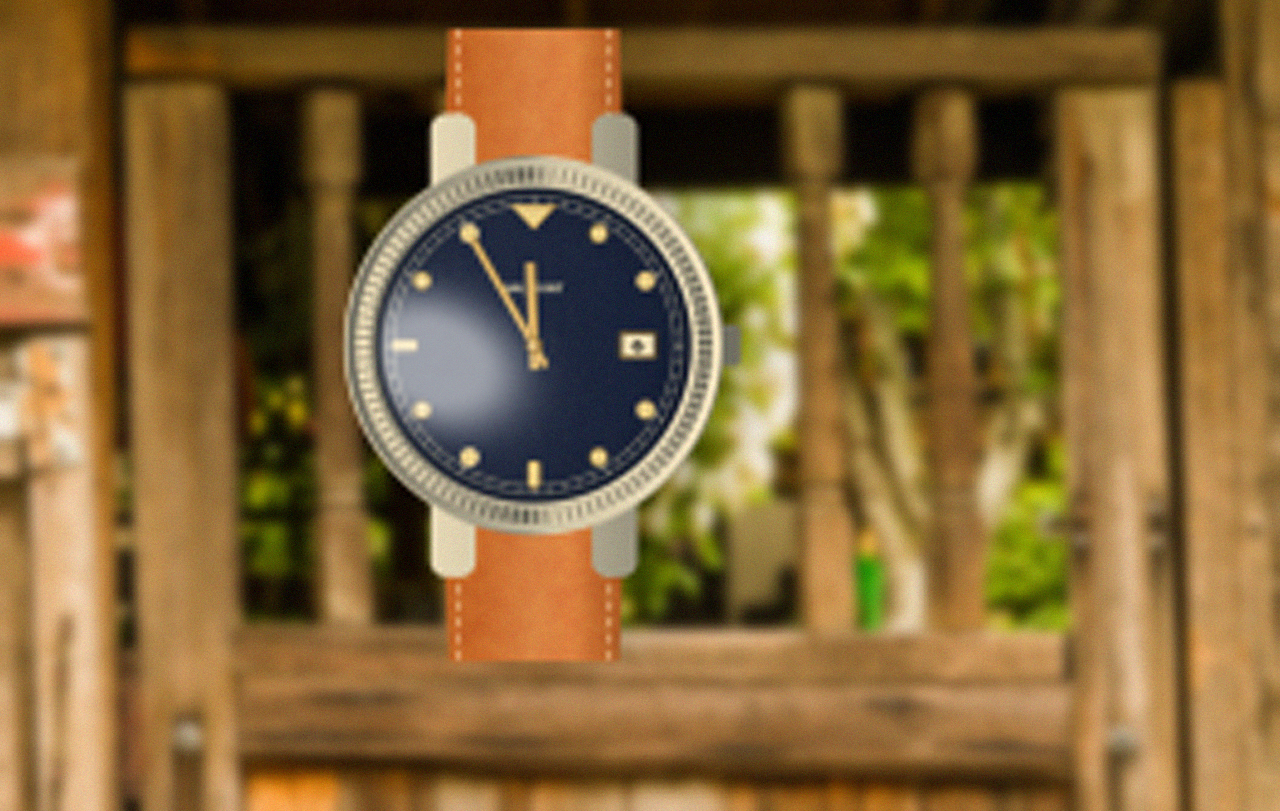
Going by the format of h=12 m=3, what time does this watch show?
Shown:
h=11 m=55
